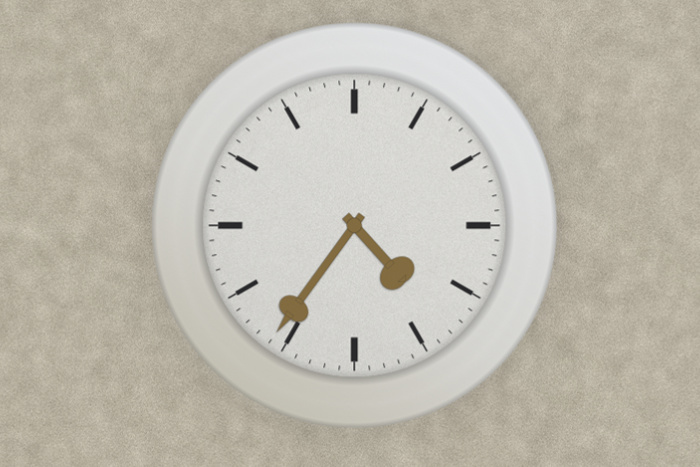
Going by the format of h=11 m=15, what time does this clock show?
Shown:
h=4 m=36
